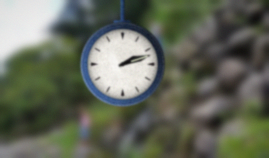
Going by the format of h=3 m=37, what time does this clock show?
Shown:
h=2 m=12
